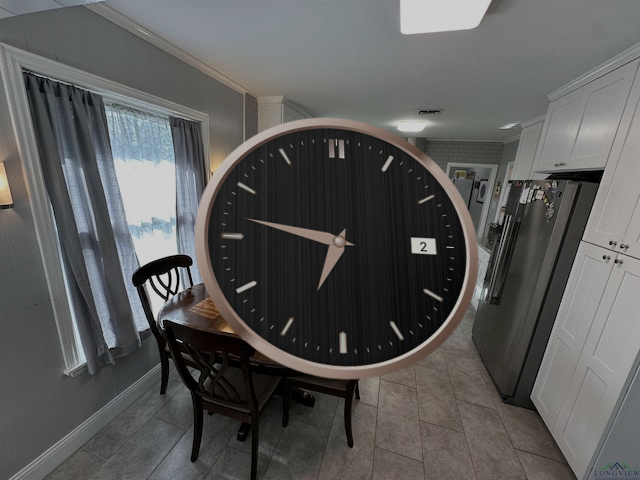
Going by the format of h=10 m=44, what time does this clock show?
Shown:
h=6 m=47
